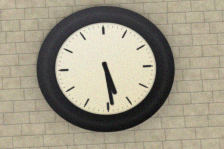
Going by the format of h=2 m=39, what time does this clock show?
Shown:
h=5 m=29
